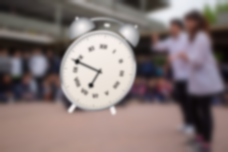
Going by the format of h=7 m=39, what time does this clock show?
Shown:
h=6 m=48
